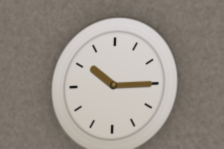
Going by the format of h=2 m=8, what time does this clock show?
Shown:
h=10 m=15
